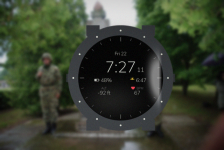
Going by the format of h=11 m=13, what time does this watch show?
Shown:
h=7 m=27
